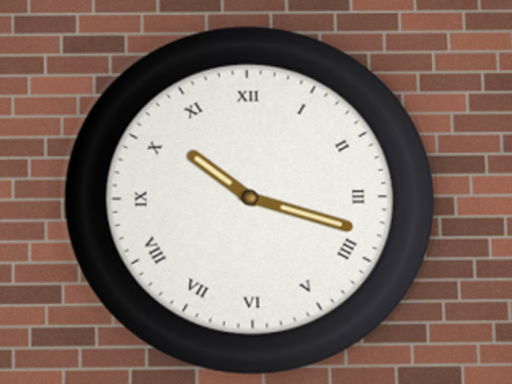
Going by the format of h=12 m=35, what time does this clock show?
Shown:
h=10 m=18
